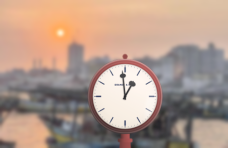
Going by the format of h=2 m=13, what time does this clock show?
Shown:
h=12 m=59
